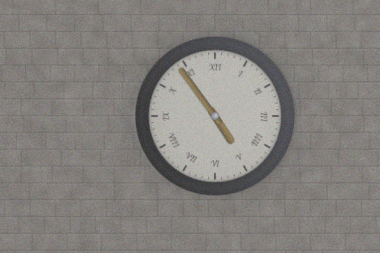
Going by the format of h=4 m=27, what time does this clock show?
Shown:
h=4 m=54
